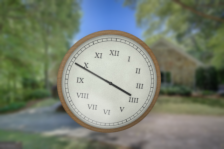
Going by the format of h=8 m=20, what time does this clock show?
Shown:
h=3 m=49
